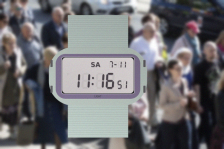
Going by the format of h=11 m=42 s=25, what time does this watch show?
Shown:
h=11 m=16 s=51
